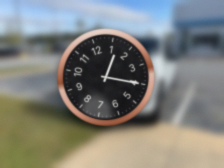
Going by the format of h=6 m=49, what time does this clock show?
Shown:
h=1 m=20
